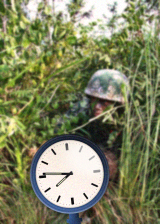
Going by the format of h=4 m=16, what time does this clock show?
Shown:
h=7 m=46
